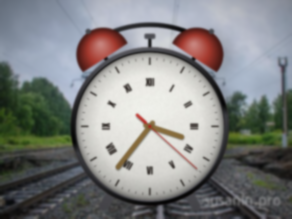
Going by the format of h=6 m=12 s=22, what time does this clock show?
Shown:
h=3 m=36 s=22
